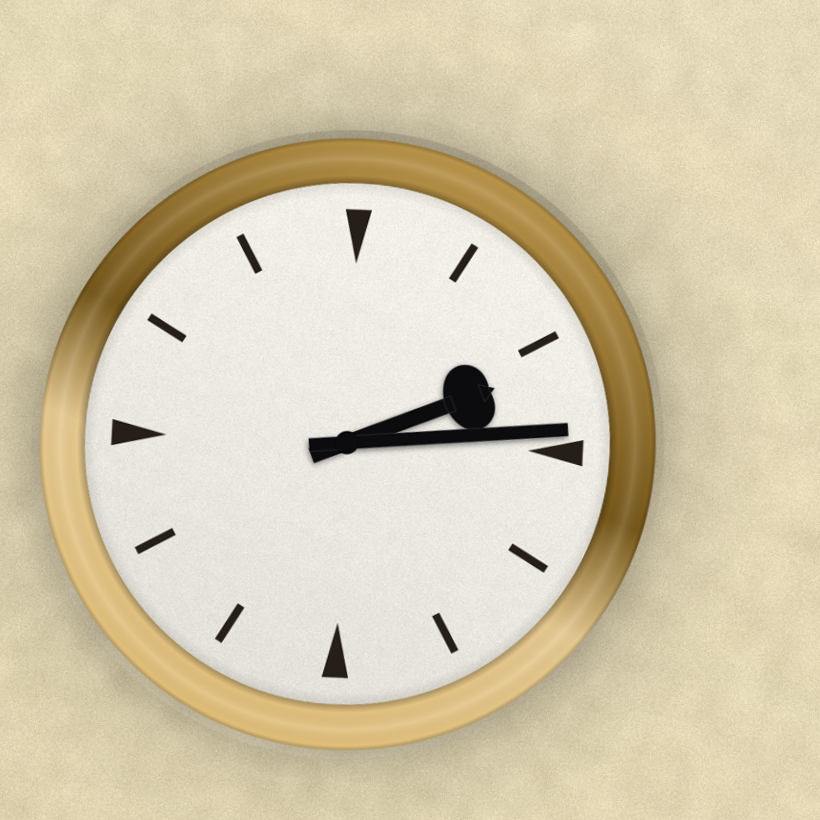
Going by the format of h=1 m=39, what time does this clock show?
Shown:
h=2 m=14
